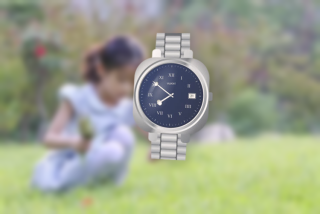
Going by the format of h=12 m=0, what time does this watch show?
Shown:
h=7 m=51
